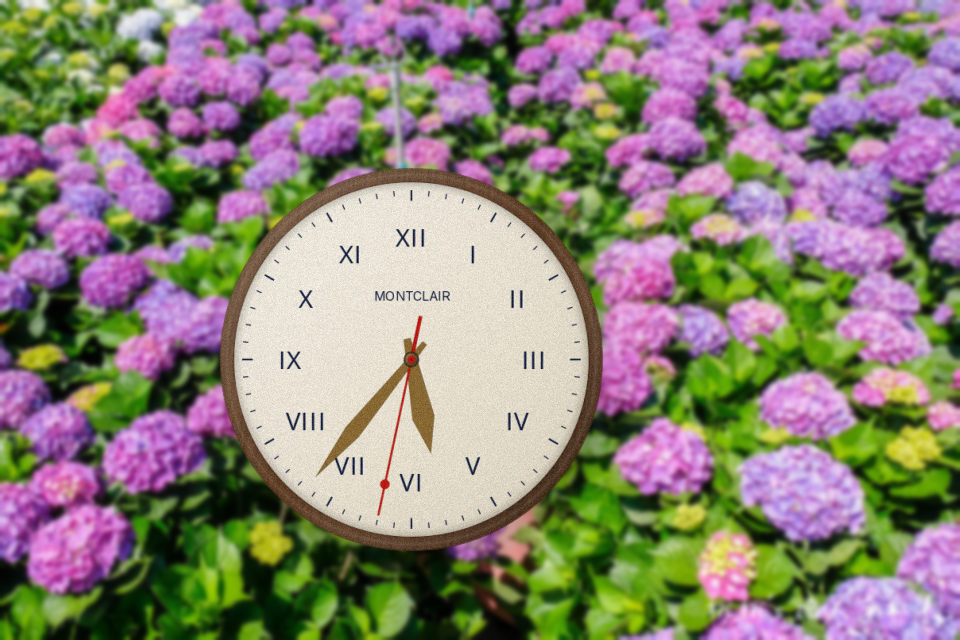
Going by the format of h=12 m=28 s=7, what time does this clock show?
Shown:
h=5 m=36 s=32
